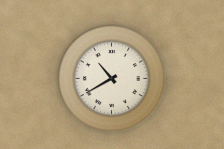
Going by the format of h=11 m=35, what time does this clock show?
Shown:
h=10 m=40
